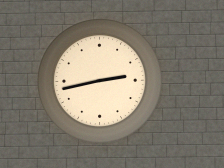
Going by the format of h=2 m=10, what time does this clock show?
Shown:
h=2 m=43
